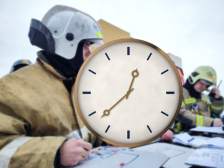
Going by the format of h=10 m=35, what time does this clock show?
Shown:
h=12 m=38
